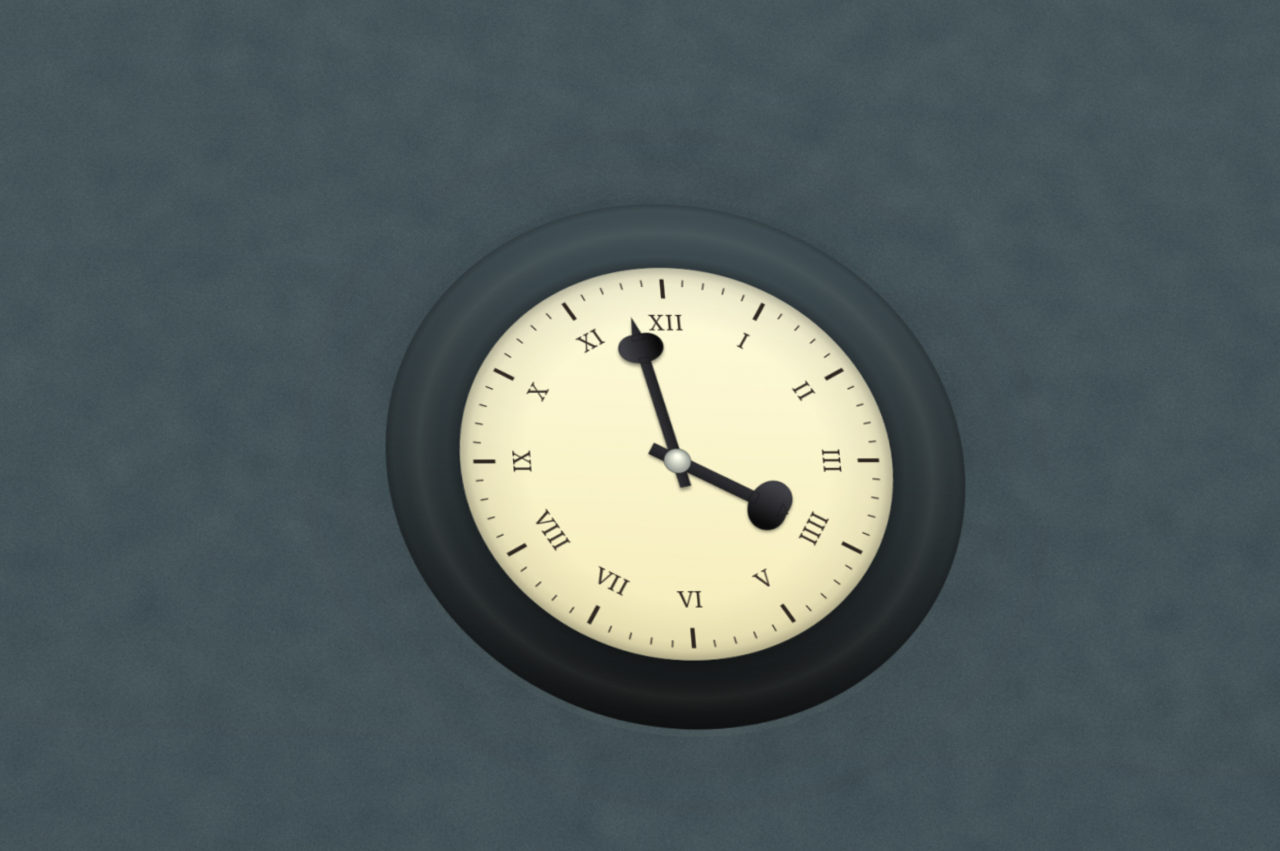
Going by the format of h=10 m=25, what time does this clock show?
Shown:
h=3 m=58
